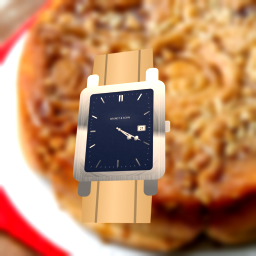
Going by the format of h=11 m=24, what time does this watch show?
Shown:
h=4 m=20
